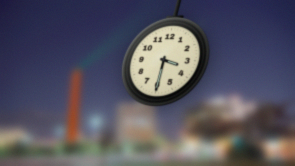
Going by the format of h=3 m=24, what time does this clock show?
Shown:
h=3 m=30
